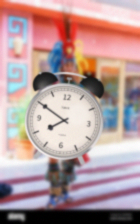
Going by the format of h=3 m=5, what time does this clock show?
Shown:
h=7 m=50
